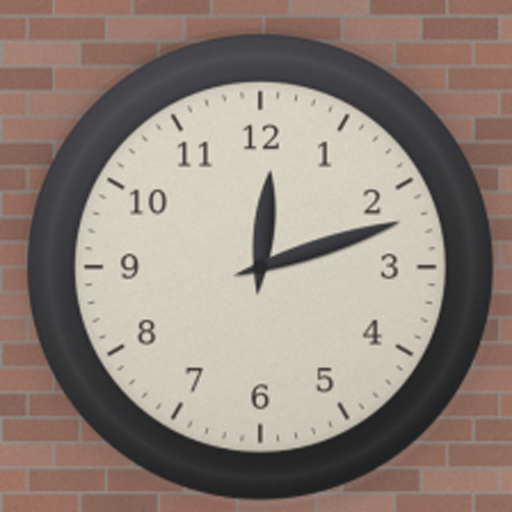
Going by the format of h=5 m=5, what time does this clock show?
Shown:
h=12 m=12
